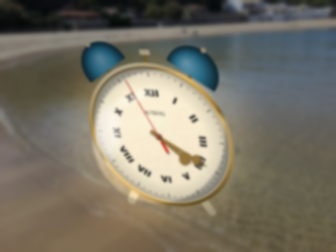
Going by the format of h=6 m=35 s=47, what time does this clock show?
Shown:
h=4 m=19 s=56
